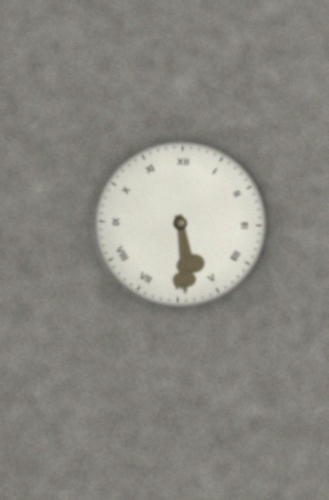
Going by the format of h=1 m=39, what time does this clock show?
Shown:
h=5 m=29
